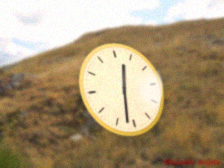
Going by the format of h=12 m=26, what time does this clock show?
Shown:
h=12 m=32
